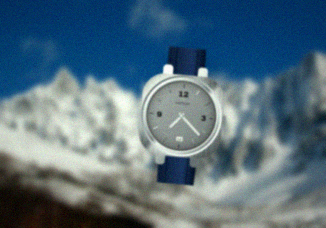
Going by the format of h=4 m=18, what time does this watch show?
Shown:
h=7 m=22
